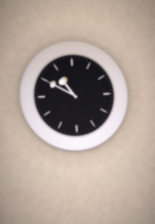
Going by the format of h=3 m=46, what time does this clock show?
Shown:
h=10 m=50
